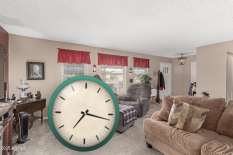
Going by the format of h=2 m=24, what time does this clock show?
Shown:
h=7 m=17
